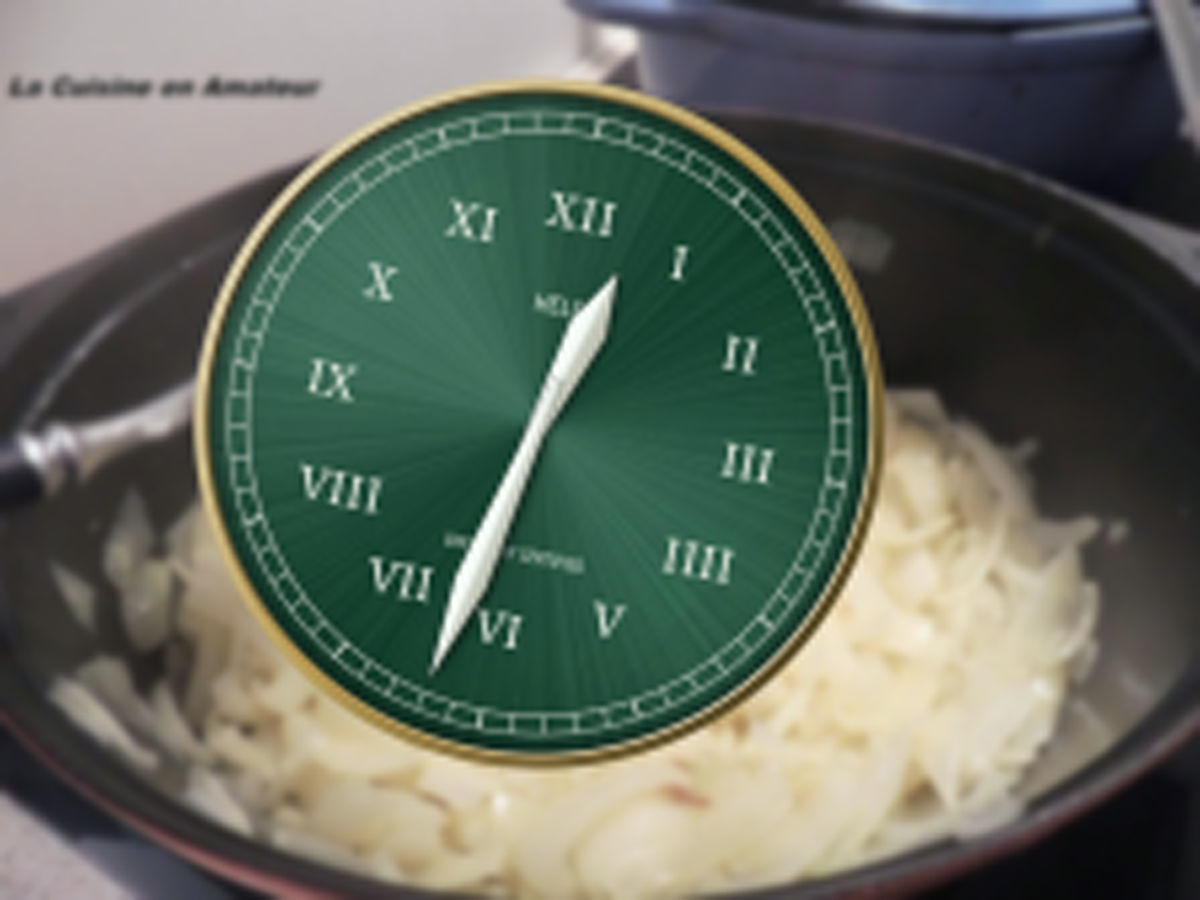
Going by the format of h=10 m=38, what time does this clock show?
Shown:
h=12 m=32
